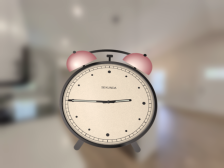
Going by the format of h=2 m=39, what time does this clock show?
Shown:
h=2 m=45
